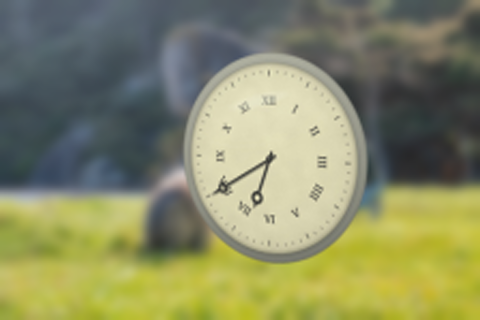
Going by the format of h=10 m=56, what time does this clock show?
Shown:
h=6 m=40
